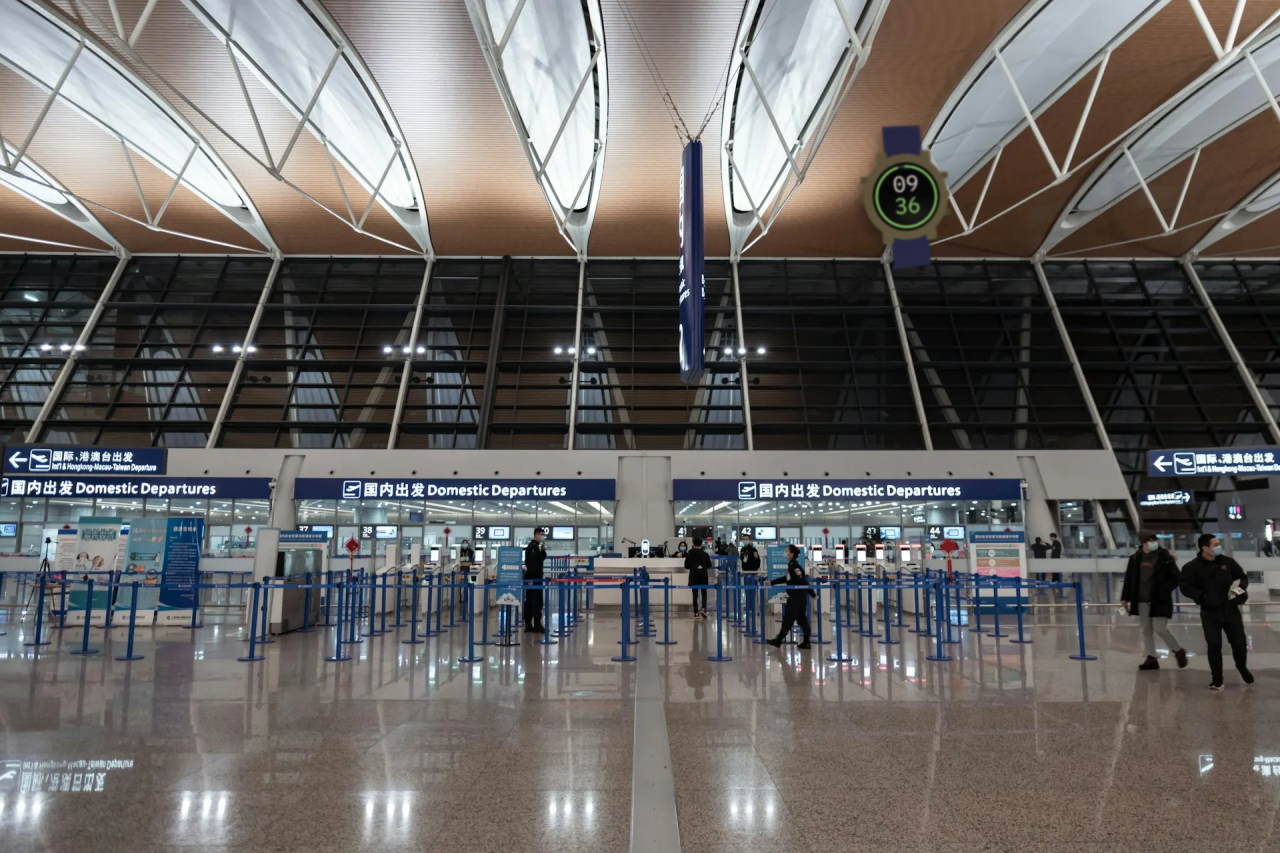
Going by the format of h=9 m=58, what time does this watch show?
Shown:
h=9 m=36
